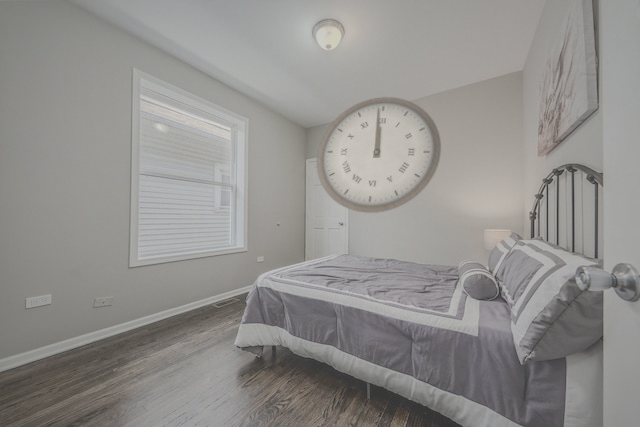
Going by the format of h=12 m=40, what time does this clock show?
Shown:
h=11 m=59
